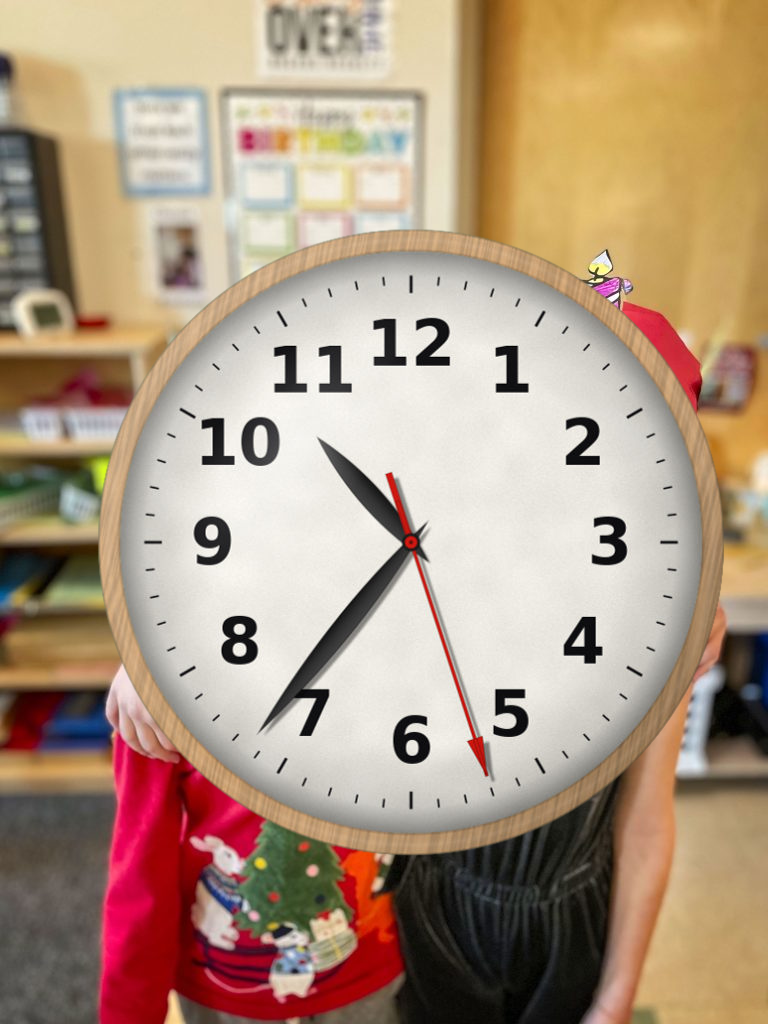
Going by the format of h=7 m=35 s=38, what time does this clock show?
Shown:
h=10 m=36 s=27
